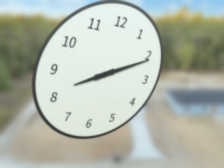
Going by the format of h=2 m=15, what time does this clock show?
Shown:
h=8 m=11
